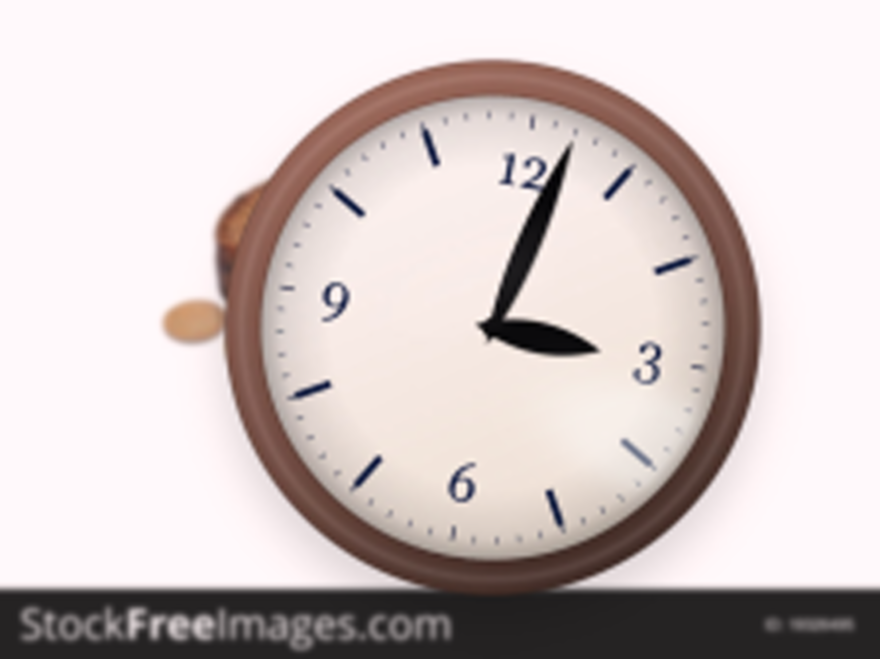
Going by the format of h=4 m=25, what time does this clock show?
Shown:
h=3 m=2
